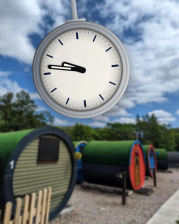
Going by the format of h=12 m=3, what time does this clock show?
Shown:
h=9 m=47
